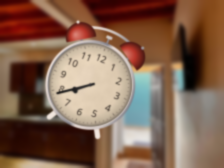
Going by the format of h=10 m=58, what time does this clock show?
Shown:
h=7 m=39
